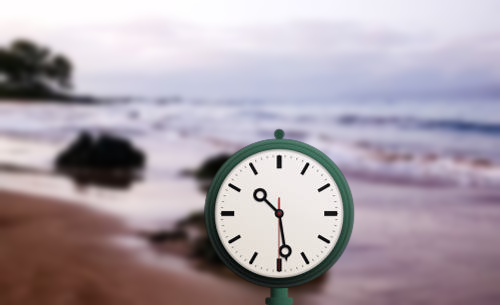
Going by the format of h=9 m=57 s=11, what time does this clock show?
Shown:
h=10 m=28 s=30
